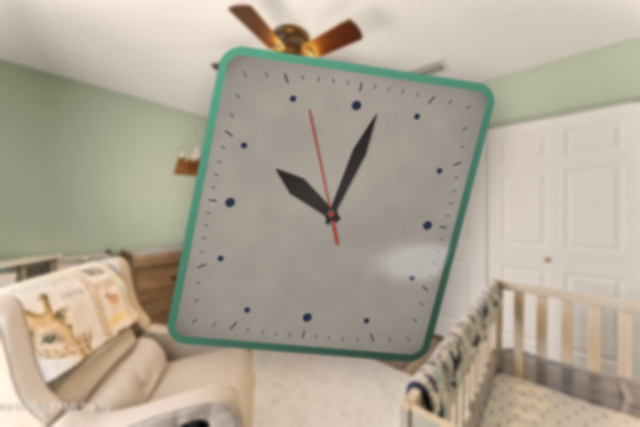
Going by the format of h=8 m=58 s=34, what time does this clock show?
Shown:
h=10 m=1 s=56
